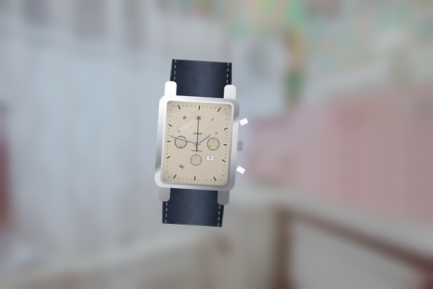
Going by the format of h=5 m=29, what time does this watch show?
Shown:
h=1 m=47
